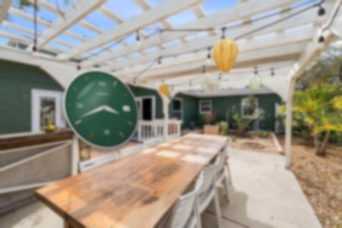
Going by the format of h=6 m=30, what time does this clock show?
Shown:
h=3 m=41
